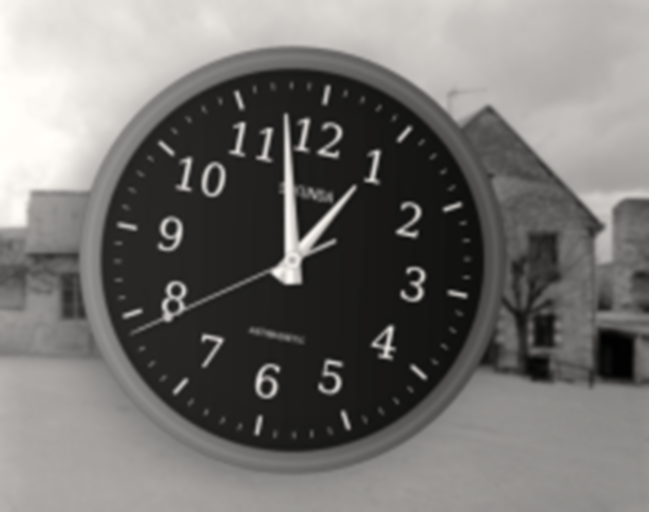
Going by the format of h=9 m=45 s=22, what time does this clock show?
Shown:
h=12 m=57 s=39
